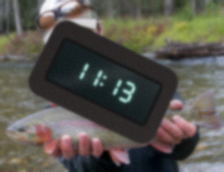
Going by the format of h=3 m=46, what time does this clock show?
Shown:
h=11 m=13
